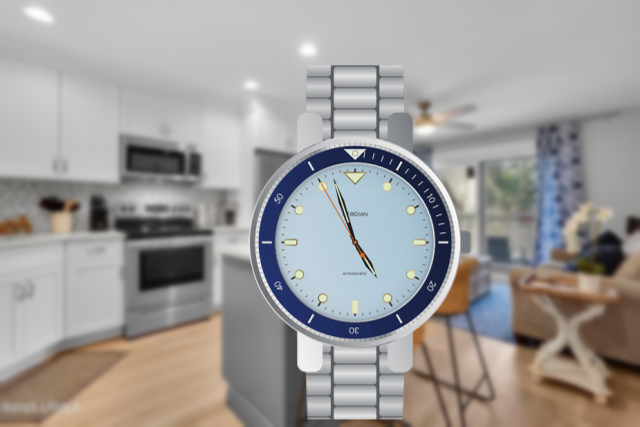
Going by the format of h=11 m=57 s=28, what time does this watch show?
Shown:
h=4 m=56 s=55
